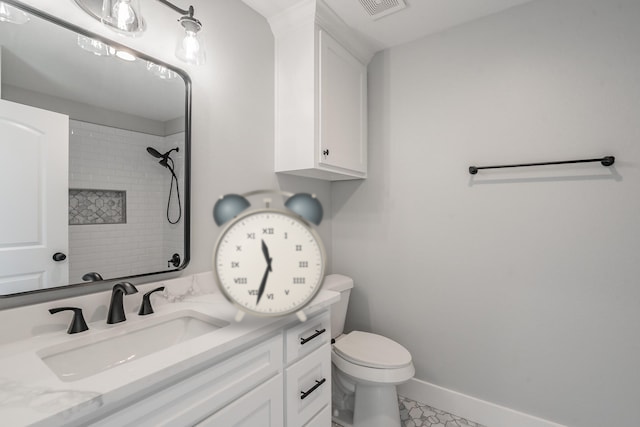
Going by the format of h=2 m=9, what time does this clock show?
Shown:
h=11 m=33
